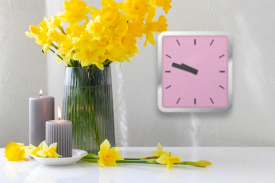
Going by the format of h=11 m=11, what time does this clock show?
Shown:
h=9 m=48
